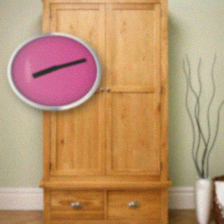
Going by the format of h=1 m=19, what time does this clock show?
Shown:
h=8 m=12
